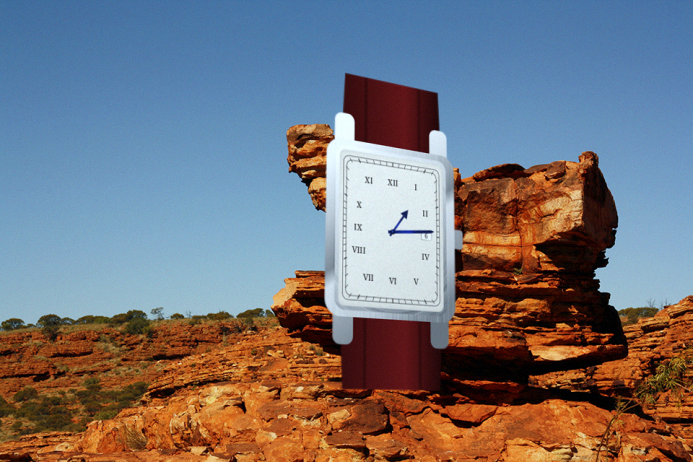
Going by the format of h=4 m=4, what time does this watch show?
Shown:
h=1 m=14
